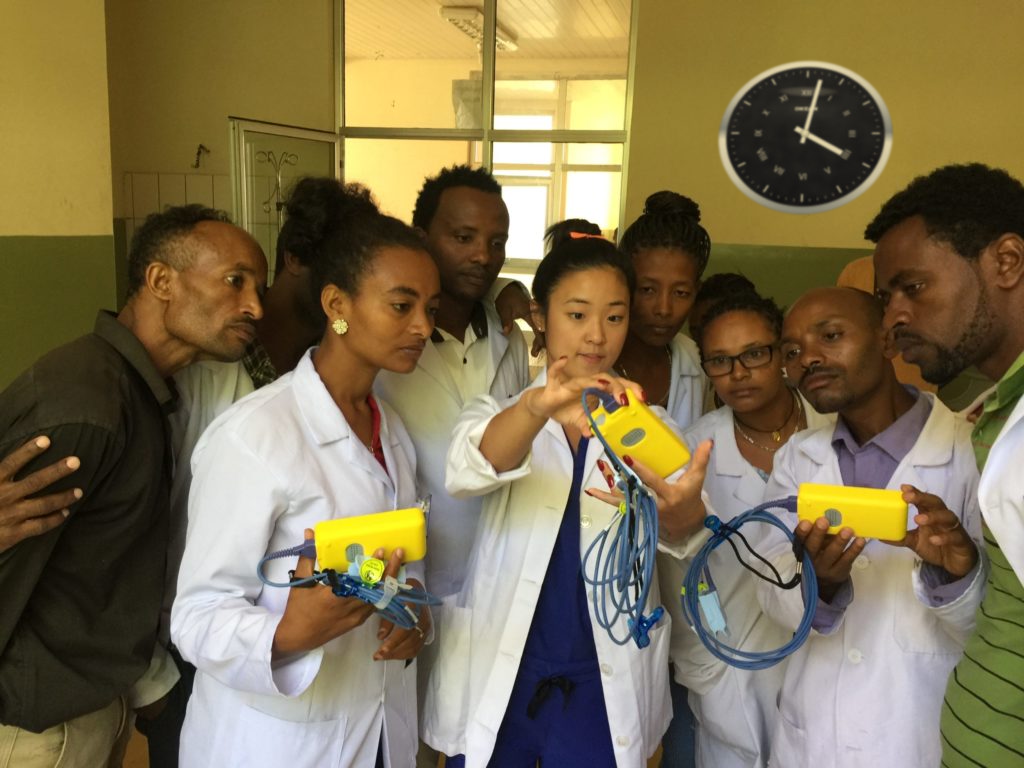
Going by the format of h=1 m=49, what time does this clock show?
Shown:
h=4 m=2
